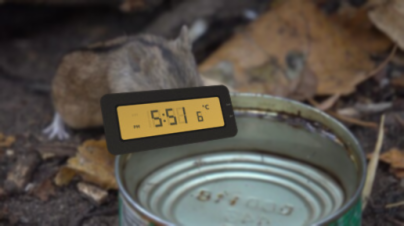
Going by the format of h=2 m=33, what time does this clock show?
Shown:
h=5 m=51
